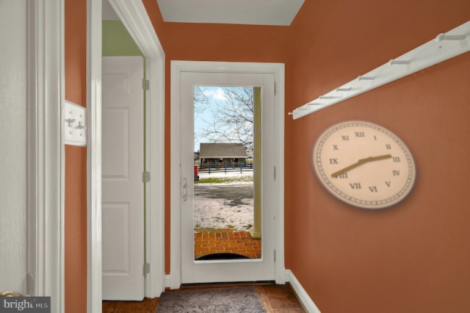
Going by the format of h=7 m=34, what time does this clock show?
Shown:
h=2 m=41
